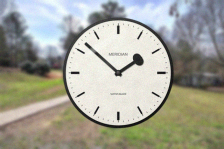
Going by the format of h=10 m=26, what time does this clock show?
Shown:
h=1 m=52
